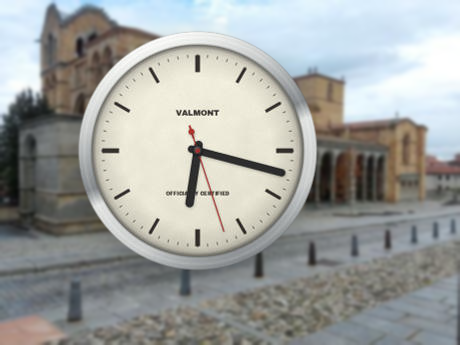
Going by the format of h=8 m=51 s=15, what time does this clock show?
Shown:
h=6 m=17 s=27
